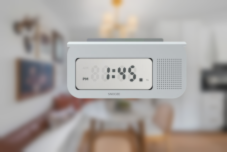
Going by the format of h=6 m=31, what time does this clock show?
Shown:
h=1 m=45
